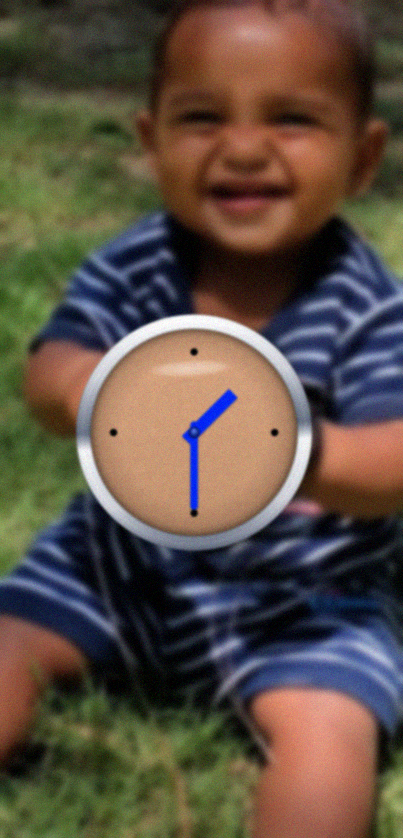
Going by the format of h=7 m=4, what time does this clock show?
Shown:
h=1 m=30
